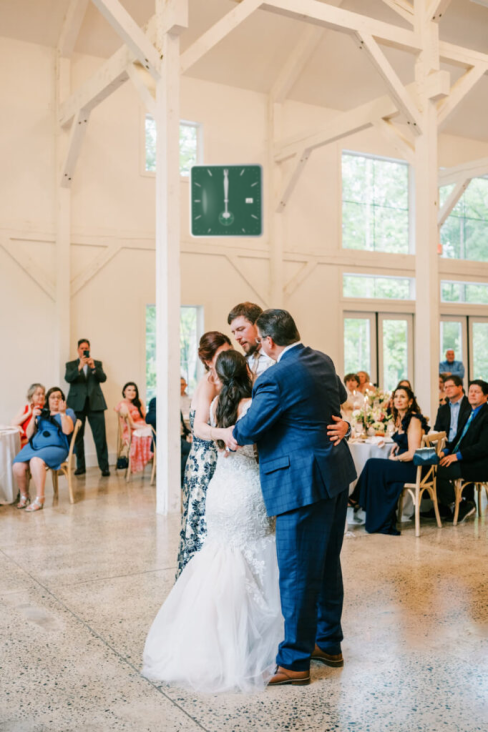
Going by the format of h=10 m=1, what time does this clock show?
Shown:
h=6 m=0
